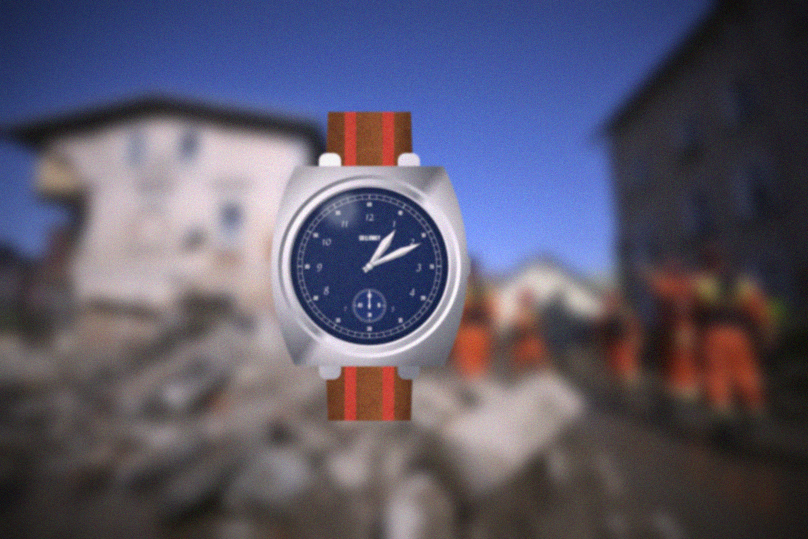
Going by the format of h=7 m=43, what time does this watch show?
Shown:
h=1 m=11
